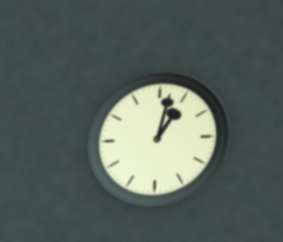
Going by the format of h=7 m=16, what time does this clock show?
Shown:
h=1 m=2
